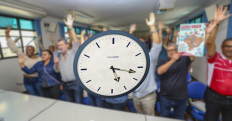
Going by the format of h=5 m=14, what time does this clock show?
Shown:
h=5 m=17
